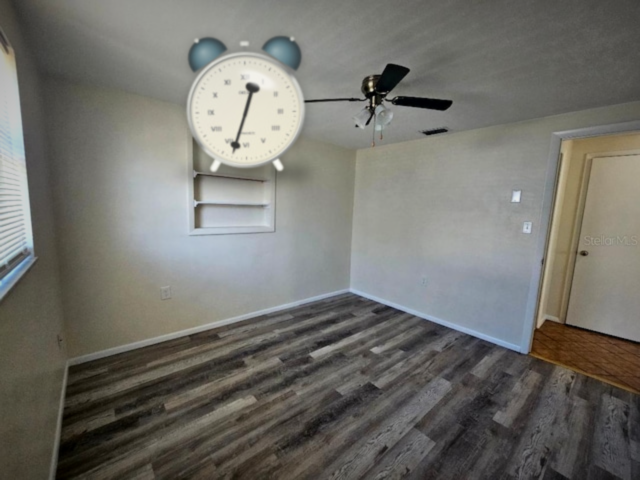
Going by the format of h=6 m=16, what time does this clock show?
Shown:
h=12 m=33
